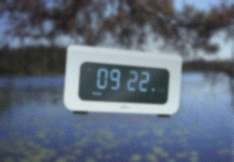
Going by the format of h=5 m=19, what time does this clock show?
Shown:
h=9 m=22
